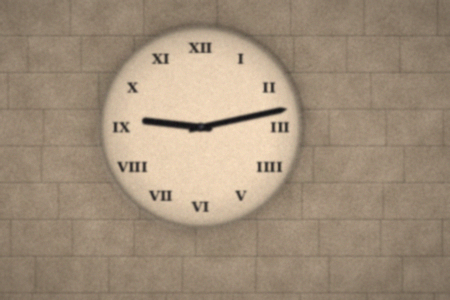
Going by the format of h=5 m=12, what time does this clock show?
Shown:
h=9 m=13
